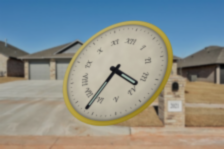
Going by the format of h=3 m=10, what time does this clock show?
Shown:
h=3 m=32
